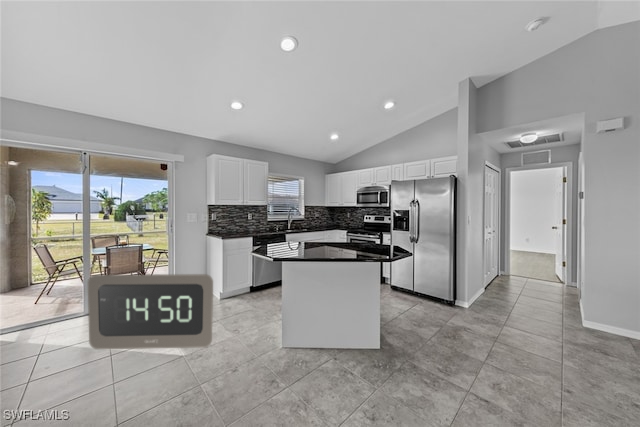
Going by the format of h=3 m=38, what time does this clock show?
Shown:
h=14 m=50
